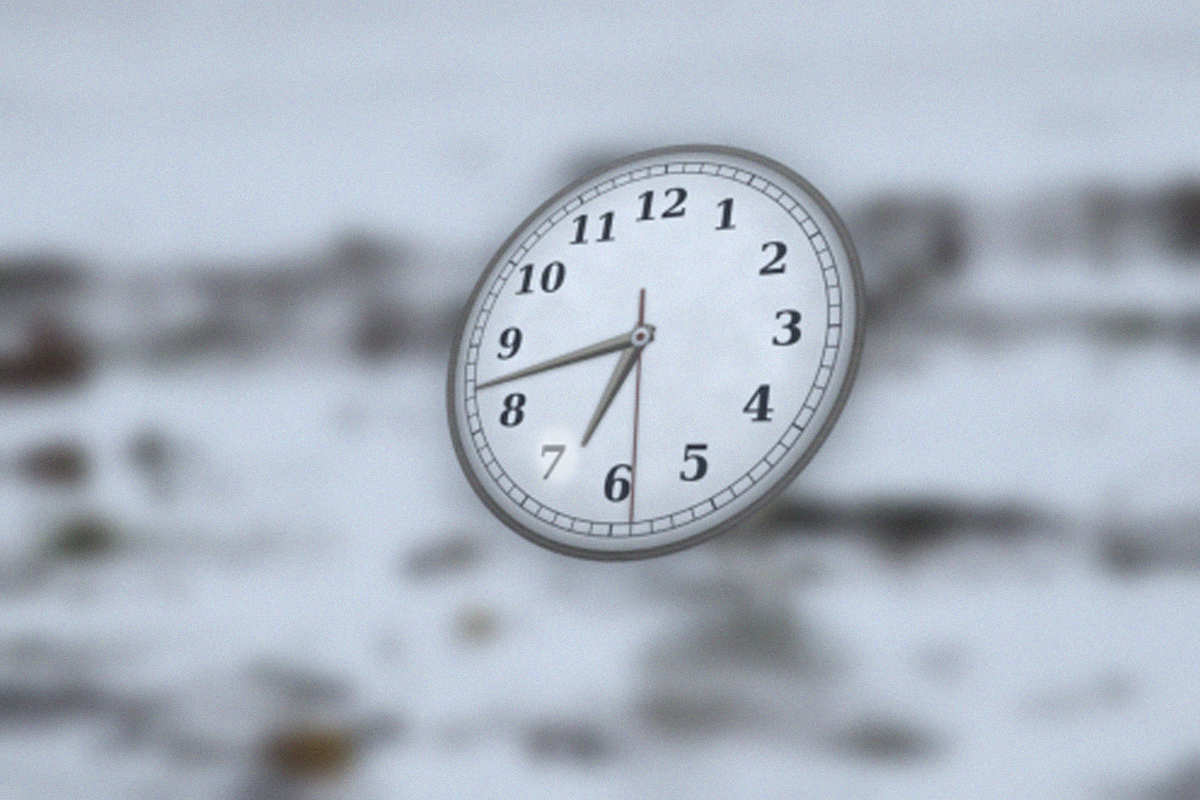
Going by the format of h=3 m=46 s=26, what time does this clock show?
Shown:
h=6 m=42 s=29
